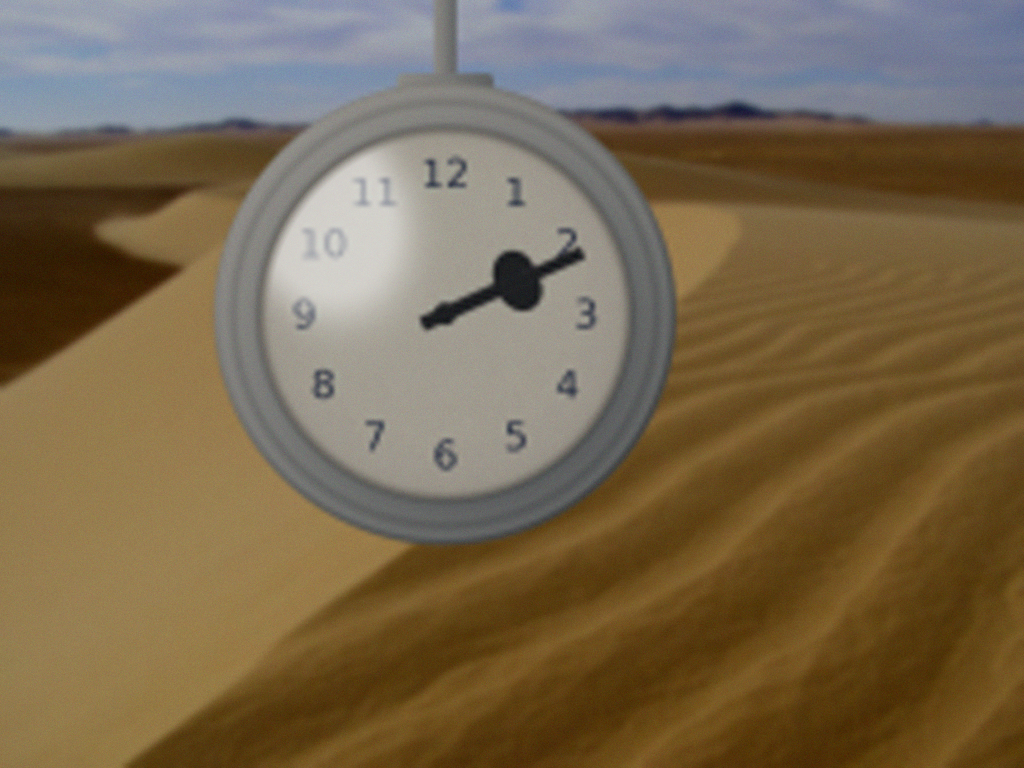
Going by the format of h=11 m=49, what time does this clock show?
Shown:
h=2 m=11
